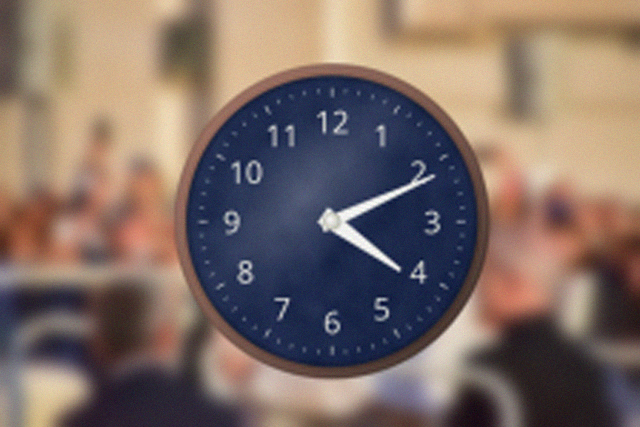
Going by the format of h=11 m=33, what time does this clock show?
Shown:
h=4 m=11
